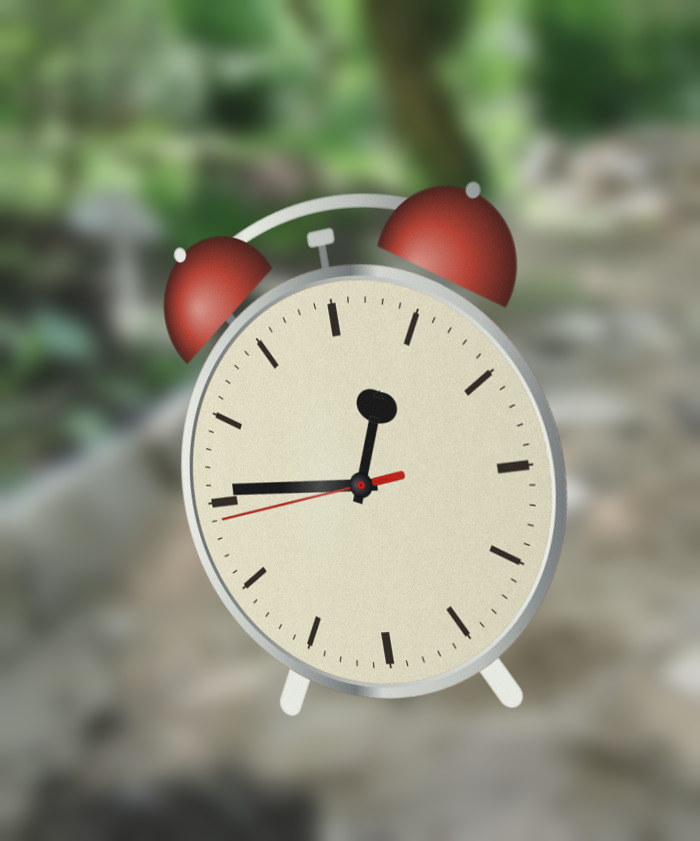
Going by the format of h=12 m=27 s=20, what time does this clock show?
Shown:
h=12 m=45 s=44
